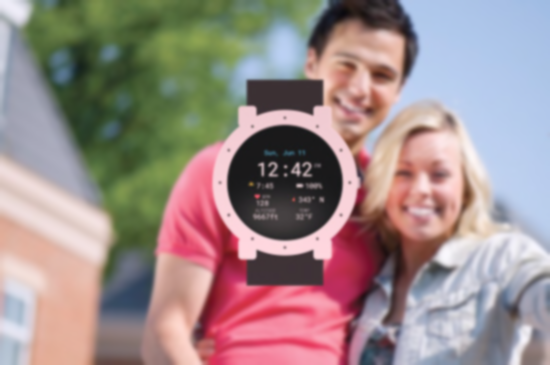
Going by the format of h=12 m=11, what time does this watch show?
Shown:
h=12 m=42
